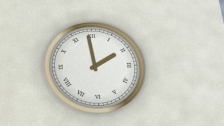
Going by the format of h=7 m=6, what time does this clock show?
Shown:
h=1 m=59
